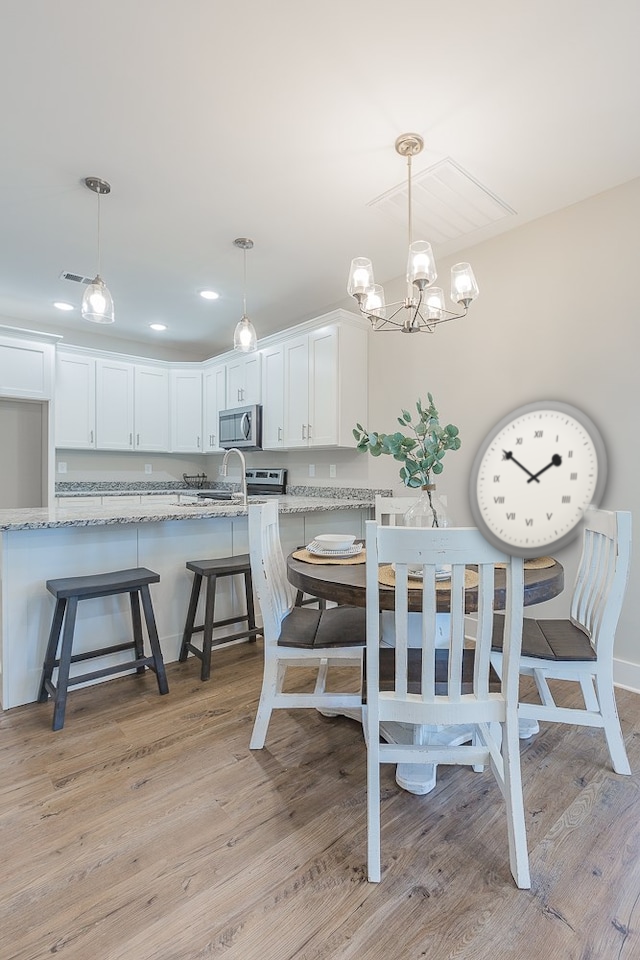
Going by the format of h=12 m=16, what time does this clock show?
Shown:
h=1 m=51
